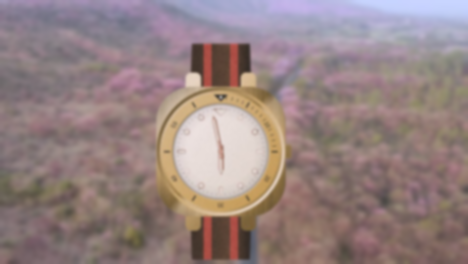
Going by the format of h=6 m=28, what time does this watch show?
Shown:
h=5 m=58
